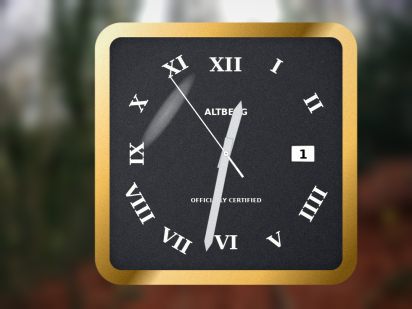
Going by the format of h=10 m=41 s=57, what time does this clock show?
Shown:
h=12 m=31 s=54
